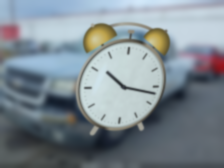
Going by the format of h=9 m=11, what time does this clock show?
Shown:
h=10 m=17
